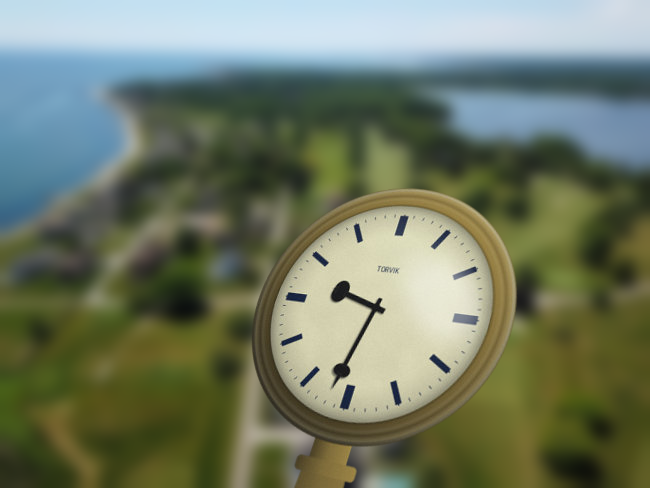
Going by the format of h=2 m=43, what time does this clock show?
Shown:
h=9 m=32
